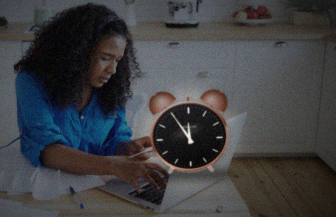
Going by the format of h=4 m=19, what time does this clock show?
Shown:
h=11 m=55
